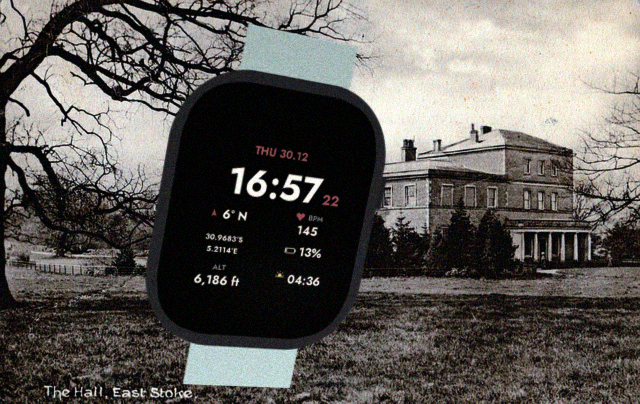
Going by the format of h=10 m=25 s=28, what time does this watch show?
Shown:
h=16 m=57 s=22
